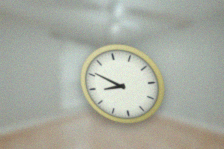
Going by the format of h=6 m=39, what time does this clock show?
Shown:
h=8 m=51
